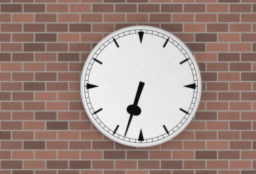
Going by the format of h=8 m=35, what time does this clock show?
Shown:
h=6 m=33
